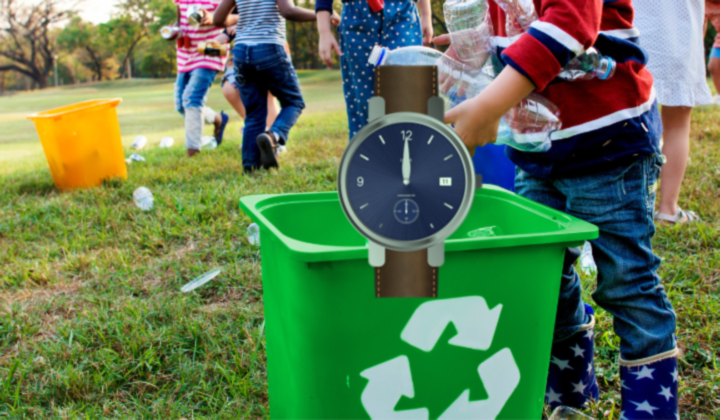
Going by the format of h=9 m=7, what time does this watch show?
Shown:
h=12 m=0
